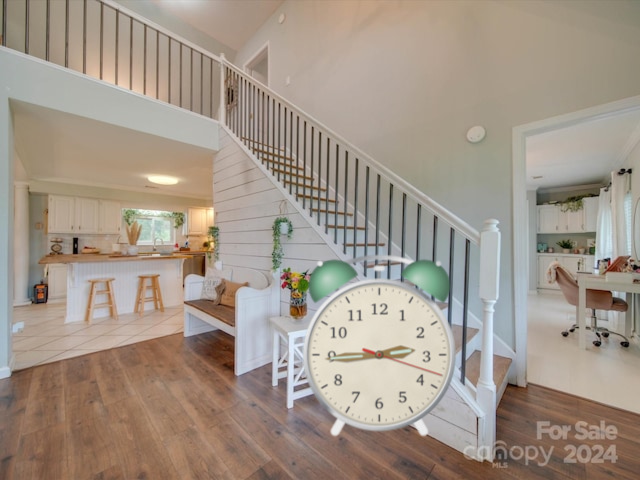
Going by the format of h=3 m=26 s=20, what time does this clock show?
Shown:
h=2 m=44 s=18
